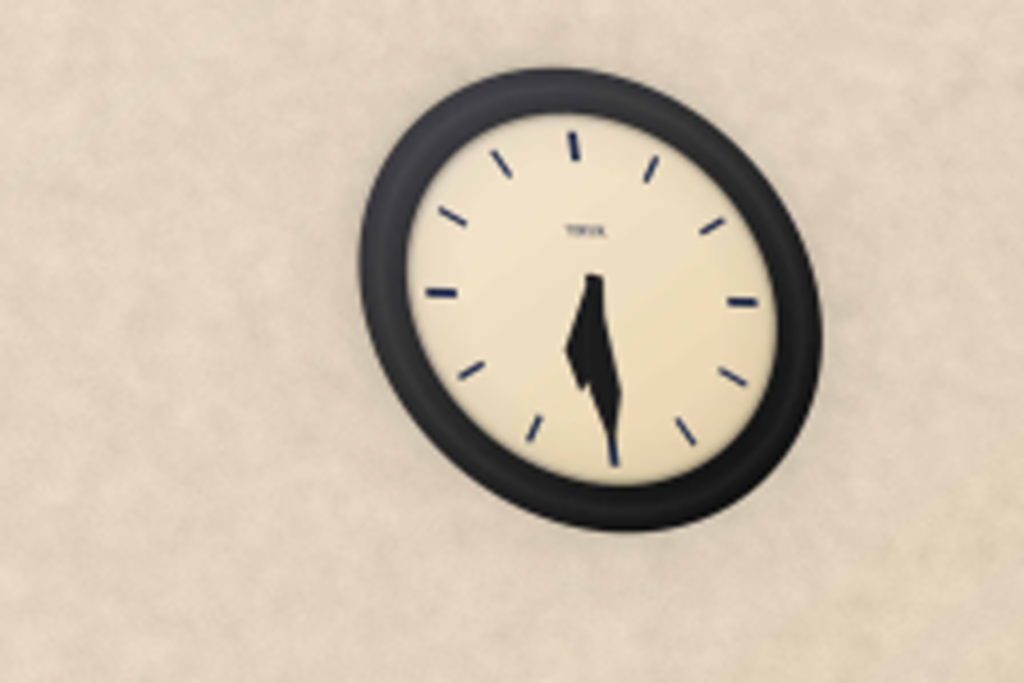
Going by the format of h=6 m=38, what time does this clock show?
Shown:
h=6 m=30
